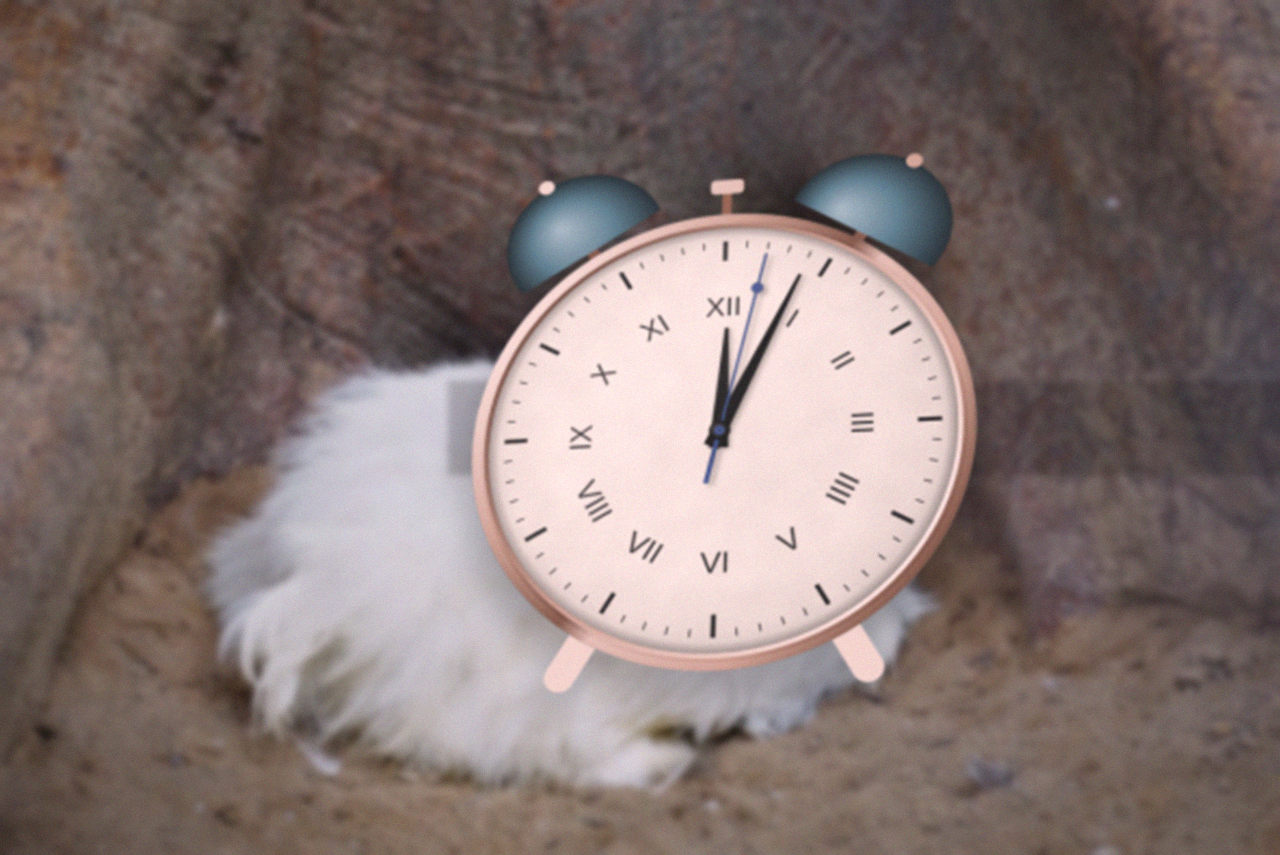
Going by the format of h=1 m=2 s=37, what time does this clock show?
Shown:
h=12 m=4 s=2
